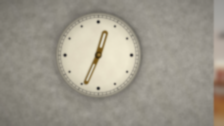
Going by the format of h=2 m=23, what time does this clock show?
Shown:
h=12 m=34
